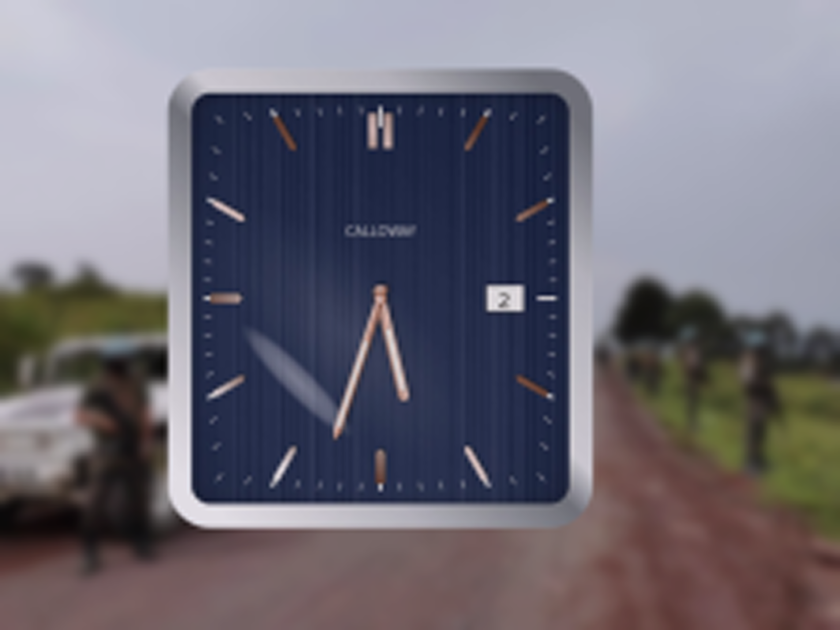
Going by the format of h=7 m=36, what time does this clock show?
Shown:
h=5 m=33
